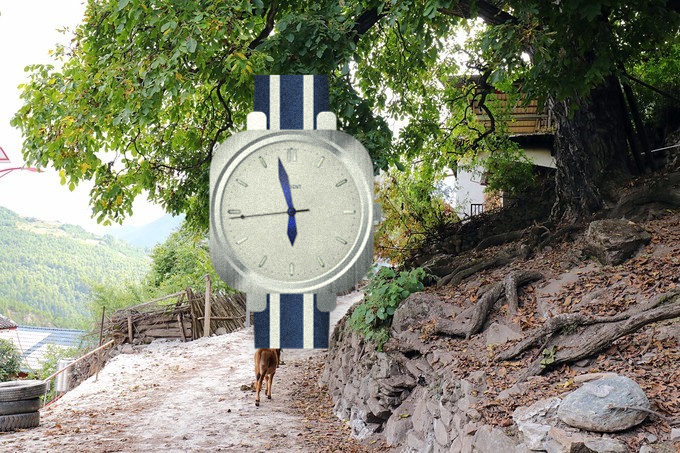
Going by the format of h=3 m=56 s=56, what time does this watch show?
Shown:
h=5 m=57 s=44
